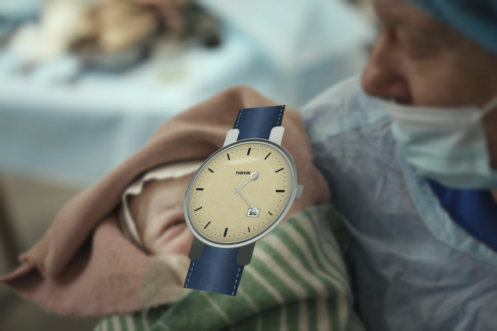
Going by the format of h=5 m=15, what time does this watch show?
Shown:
h=1 m=22
